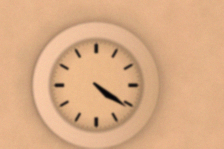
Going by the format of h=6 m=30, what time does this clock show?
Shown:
h=4 m=21
